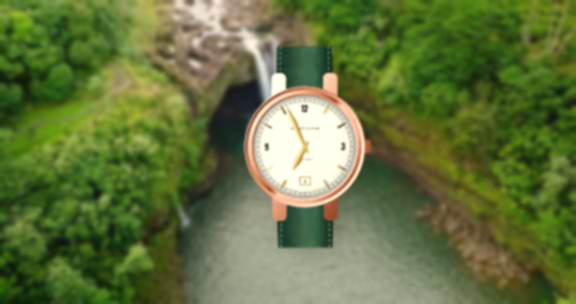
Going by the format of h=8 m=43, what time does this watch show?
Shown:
h=6 m=56
